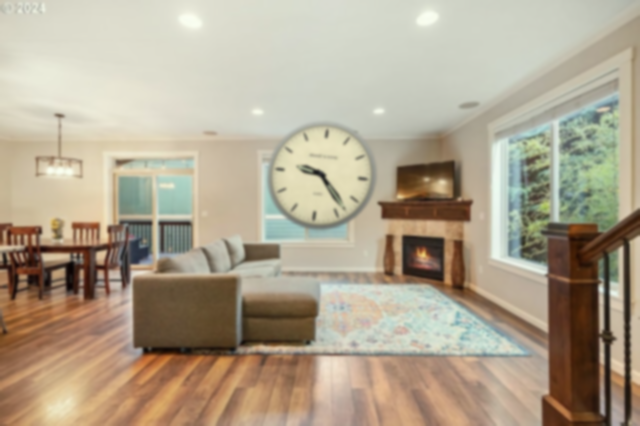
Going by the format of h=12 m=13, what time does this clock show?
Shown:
h=9 m=23
